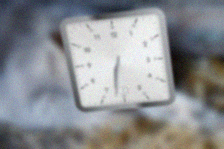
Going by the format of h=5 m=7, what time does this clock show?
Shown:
h=6 m=32
